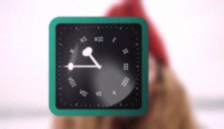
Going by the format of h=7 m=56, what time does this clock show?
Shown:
h=10 m=45
